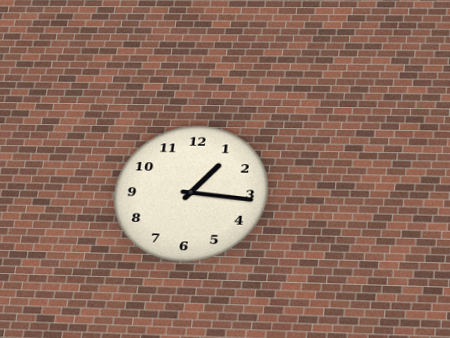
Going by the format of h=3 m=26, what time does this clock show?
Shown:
h=1 m=16
